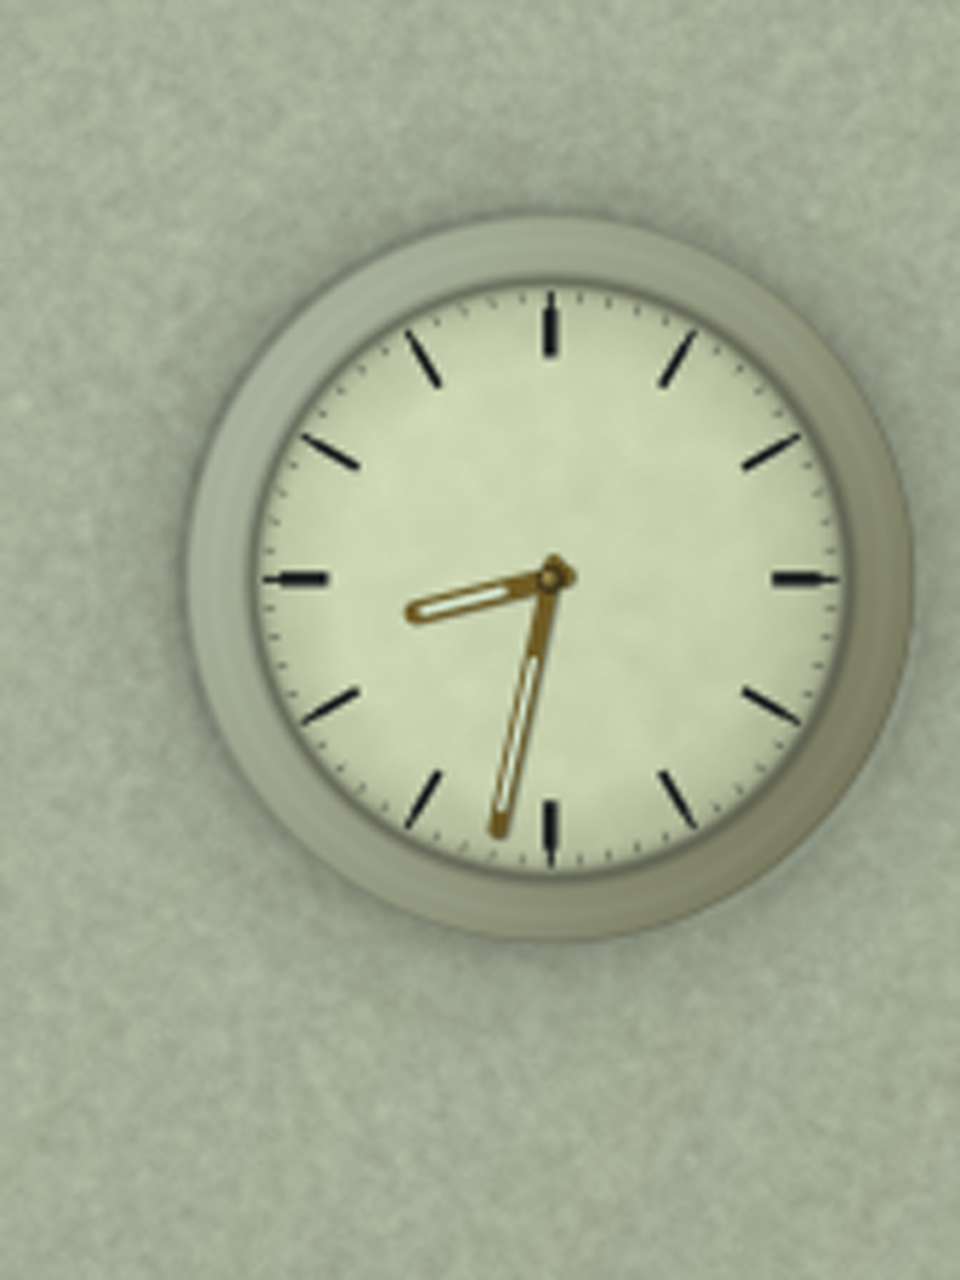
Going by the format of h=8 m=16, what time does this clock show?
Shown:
h=8 m=32
